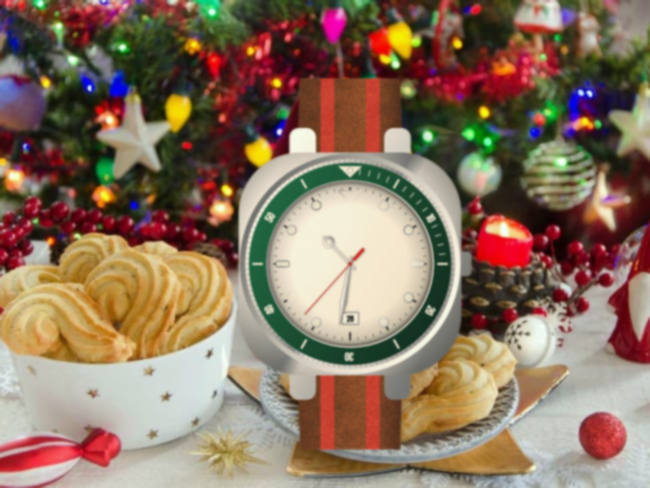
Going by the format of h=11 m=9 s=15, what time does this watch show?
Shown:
h=10 m=31 s=37
